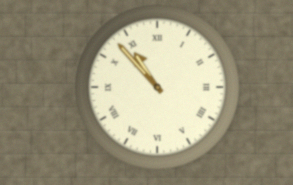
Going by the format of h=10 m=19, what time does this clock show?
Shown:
h=10 m=53
